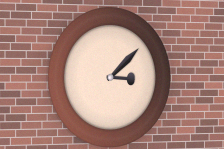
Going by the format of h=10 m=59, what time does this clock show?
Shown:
h=3 m=8
